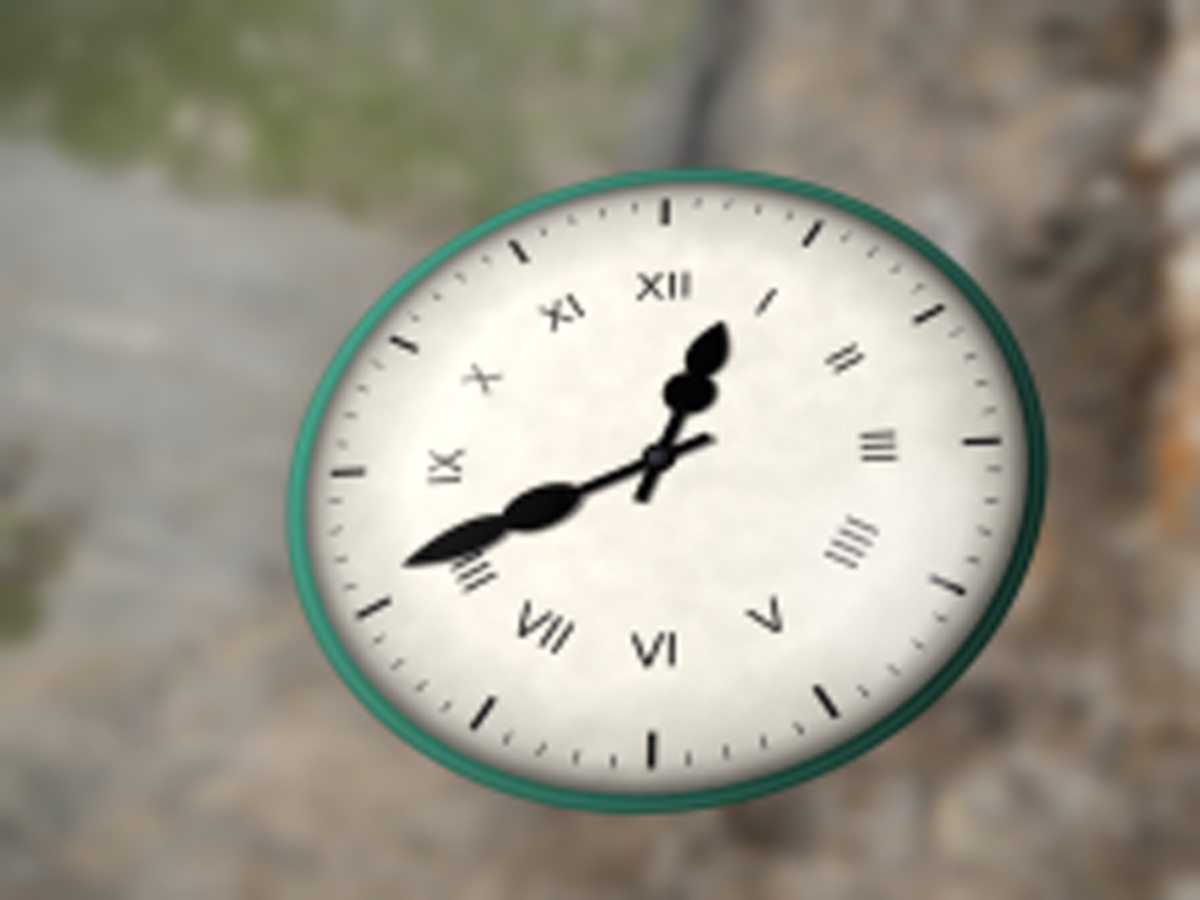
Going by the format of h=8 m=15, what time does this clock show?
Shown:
h=12 m=41
